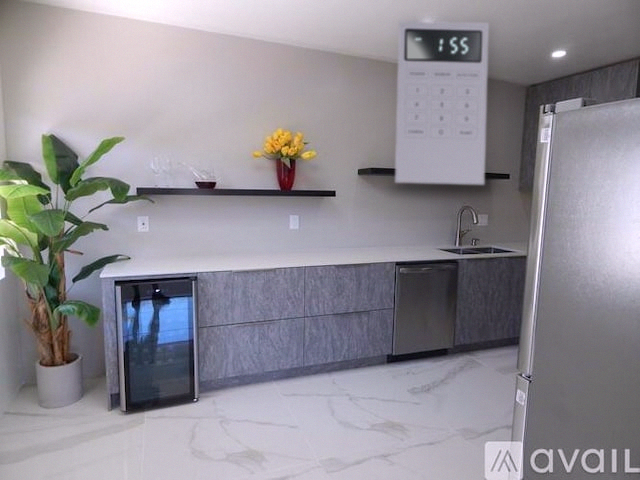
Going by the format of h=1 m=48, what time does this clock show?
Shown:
h=1 m=55
